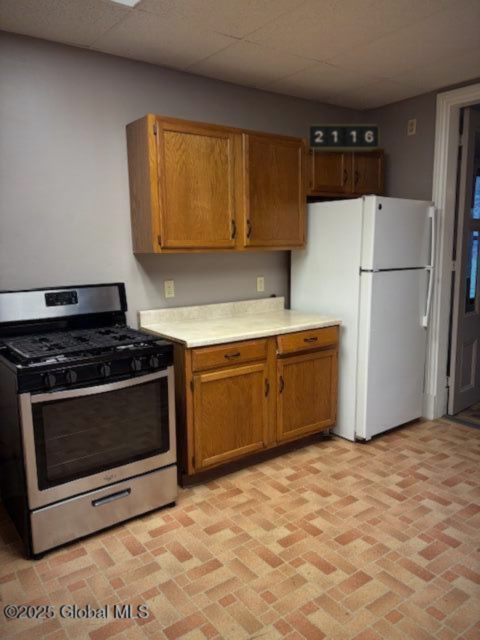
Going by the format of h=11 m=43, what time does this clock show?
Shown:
h=21 m=16
